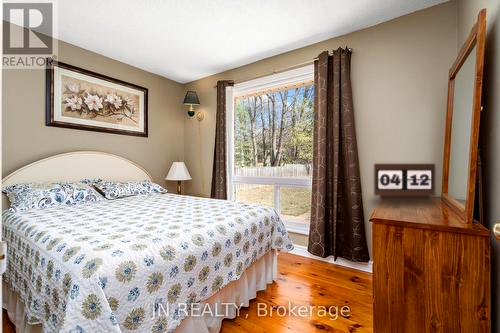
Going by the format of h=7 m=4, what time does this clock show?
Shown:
h=4 m=12
